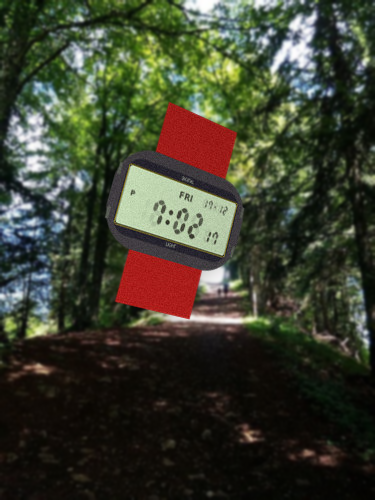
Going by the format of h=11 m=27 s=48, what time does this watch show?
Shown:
h=7 m=2 s=17
